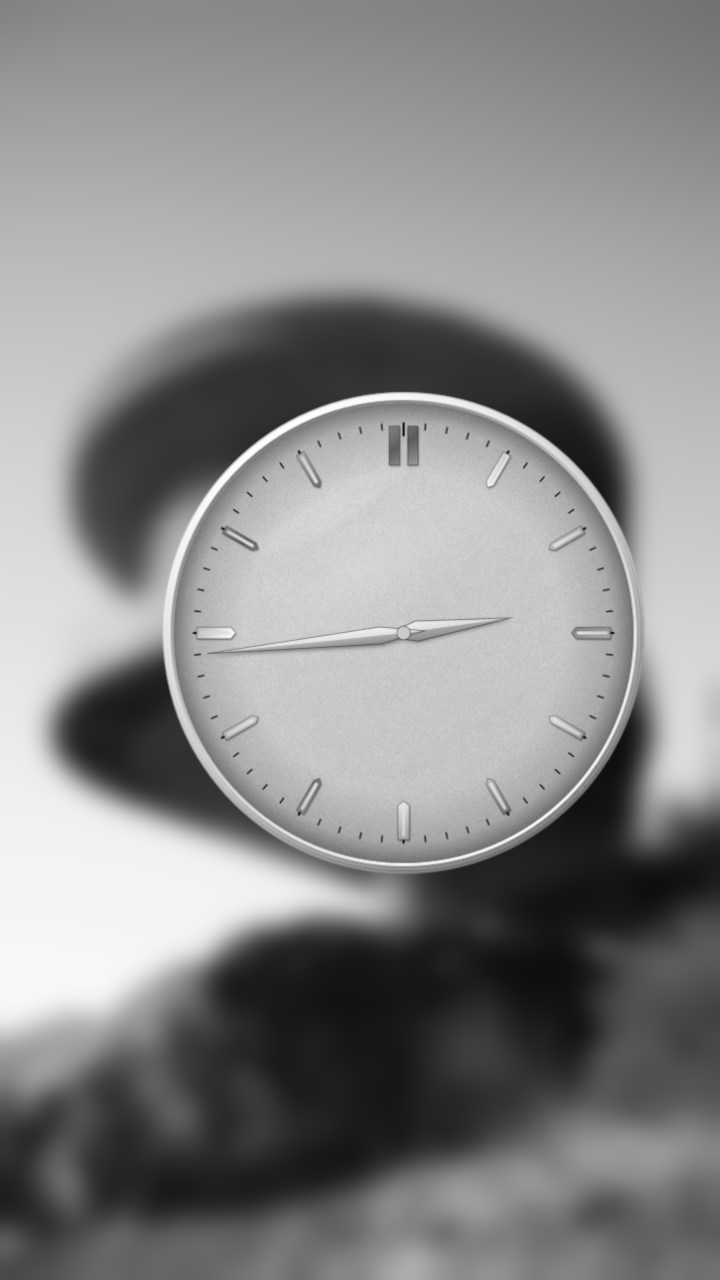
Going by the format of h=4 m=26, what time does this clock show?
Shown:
h=2 m=44
